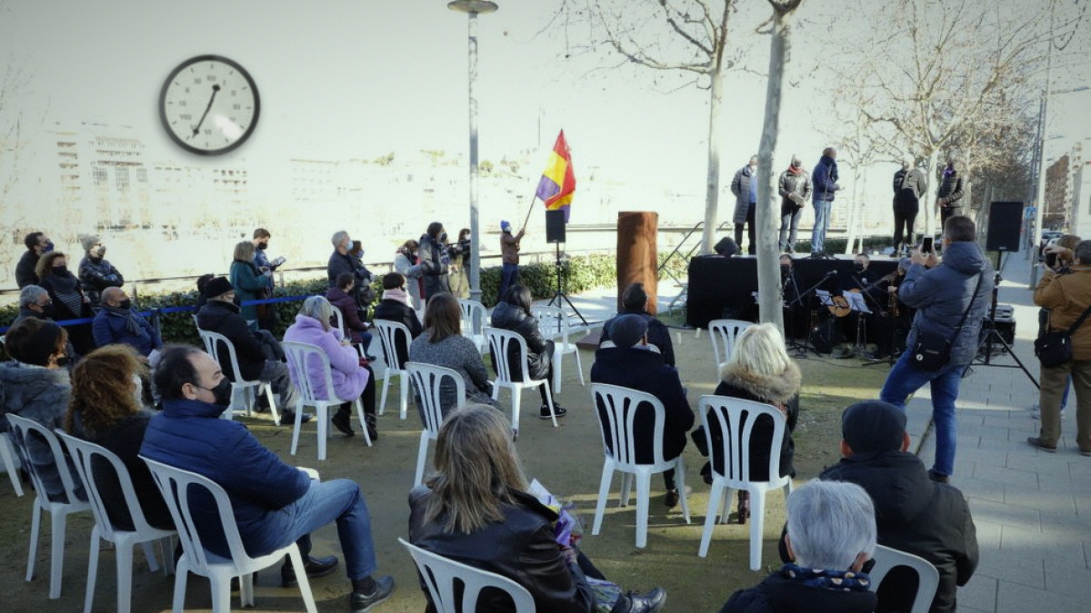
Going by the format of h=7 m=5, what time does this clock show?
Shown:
h=12 m=34
